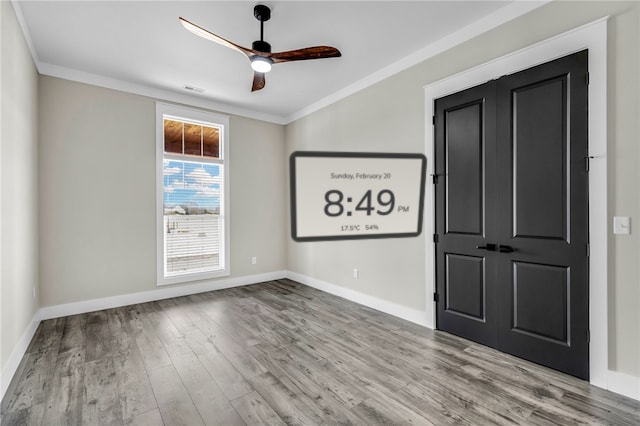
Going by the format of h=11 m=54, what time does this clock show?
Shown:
h=8 m=49
